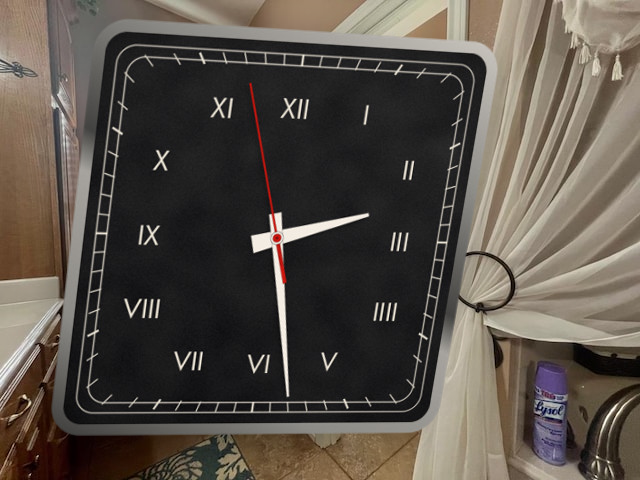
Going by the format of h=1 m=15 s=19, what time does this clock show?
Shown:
h=2 m=27 s=57
